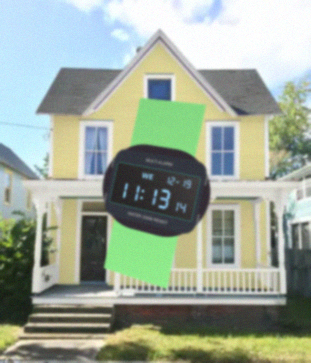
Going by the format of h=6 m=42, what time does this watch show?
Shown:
h=11 m=13
